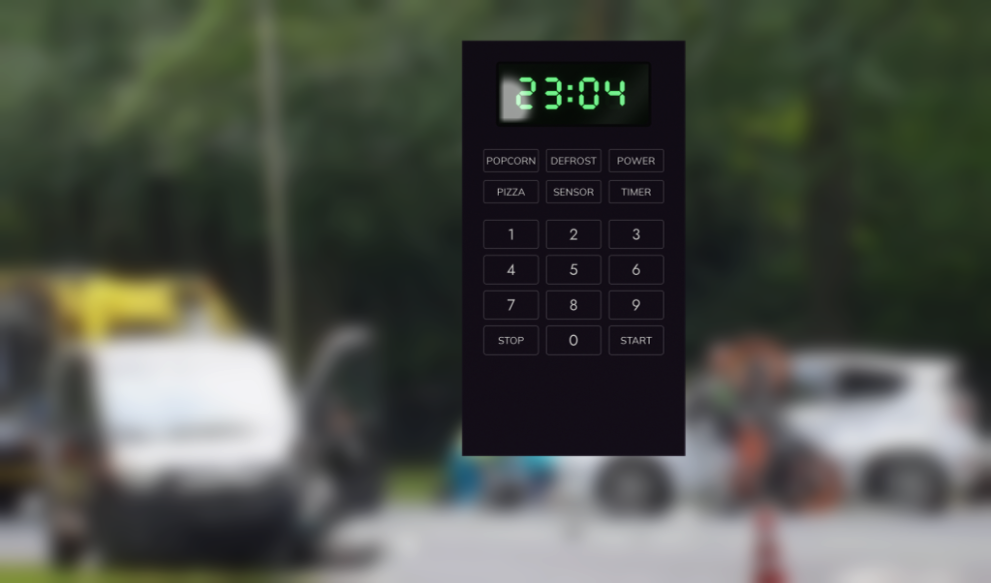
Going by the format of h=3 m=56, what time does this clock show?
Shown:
h=23 m=4
